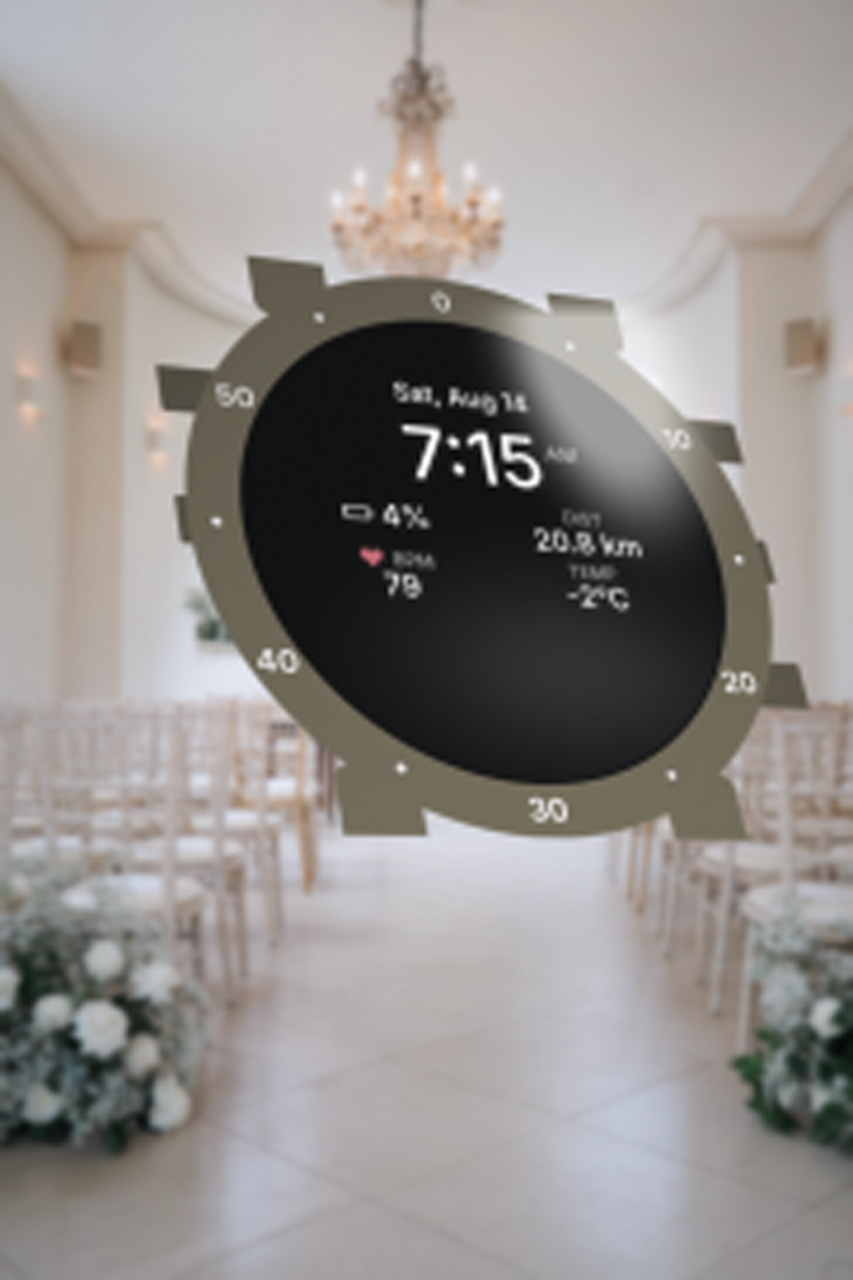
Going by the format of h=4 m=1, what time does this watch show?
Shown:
h=7 m=15
